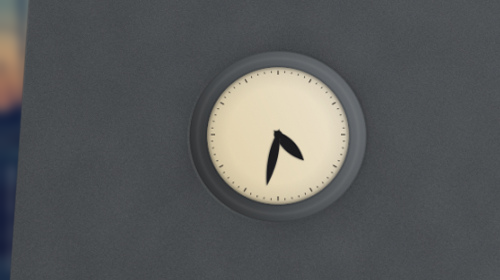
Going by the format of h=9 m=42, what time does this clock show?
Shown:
h=4 m=32
